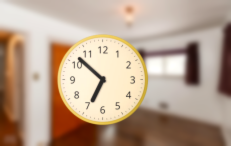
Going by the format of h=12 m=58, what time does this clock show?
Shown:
h=6 m=52
